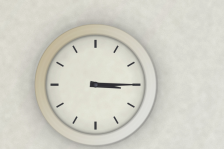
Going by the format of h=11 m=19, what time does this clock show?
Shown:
h=3 m=15
